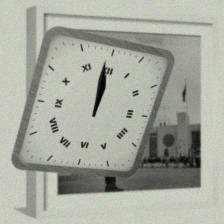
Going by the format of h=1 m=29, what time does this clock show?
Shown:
h=11 m=59
